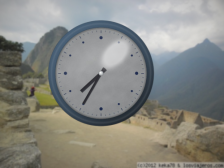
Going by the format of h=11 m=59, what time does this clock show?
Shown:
h=7 m=35
